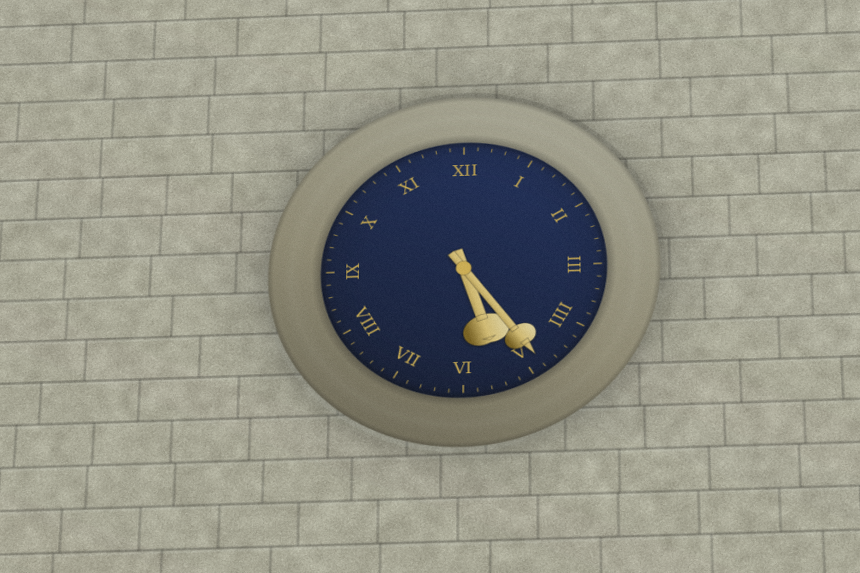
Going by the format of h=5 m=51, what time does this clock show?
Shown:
h=5 m=24
